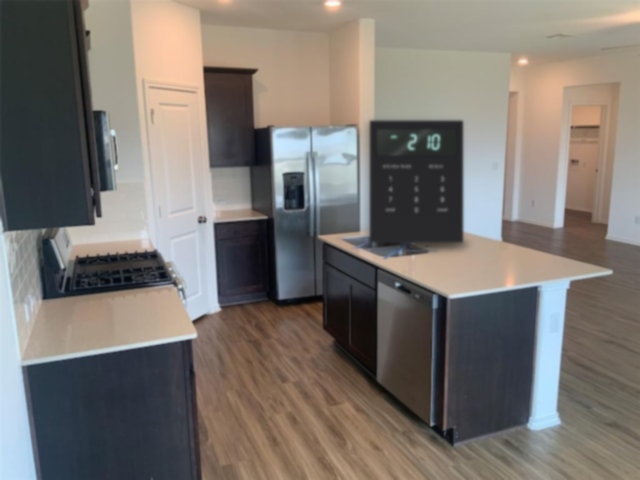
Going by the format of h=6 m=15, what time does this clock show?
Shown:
h=2 m=10
